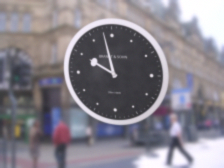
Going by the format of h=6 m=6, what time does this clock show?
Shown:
h=9 m=58
